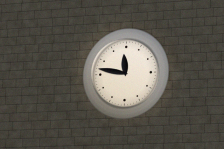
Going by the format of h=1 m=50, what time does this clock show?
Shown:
h=11 m=47
